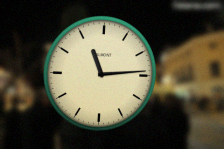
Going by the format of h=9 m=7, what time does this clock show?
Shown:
h=11 m=14
